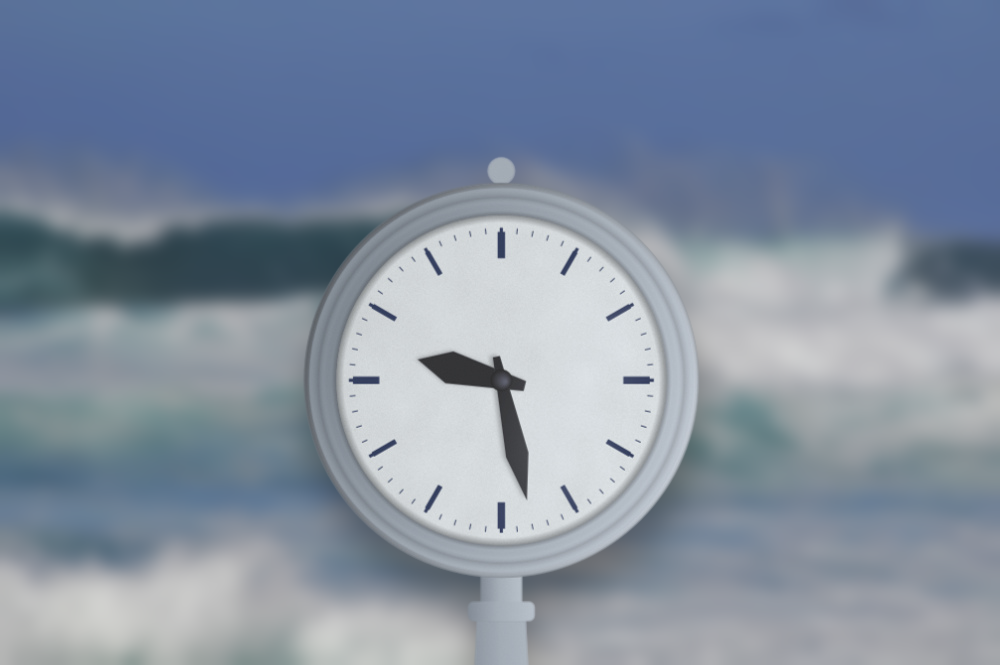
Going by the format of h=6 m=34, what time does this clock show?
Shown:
h=9 m=28
